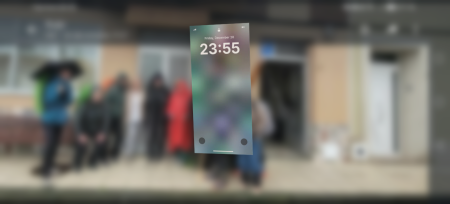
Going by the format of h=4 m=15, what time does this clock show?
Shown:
h=23 m=55
